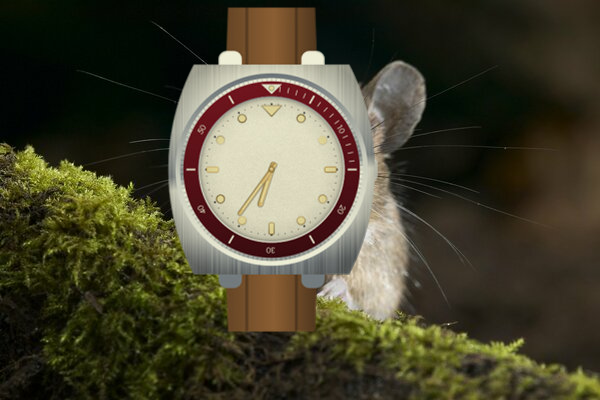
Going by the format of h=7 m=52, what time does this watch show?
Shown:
h=6 m=36
